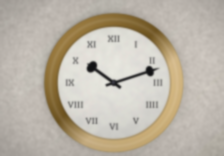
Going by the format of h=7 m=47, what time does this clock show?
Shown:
h=10 m=12
